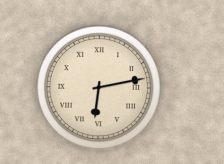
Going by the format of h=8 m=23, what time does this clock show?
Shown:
h=6 m=13
